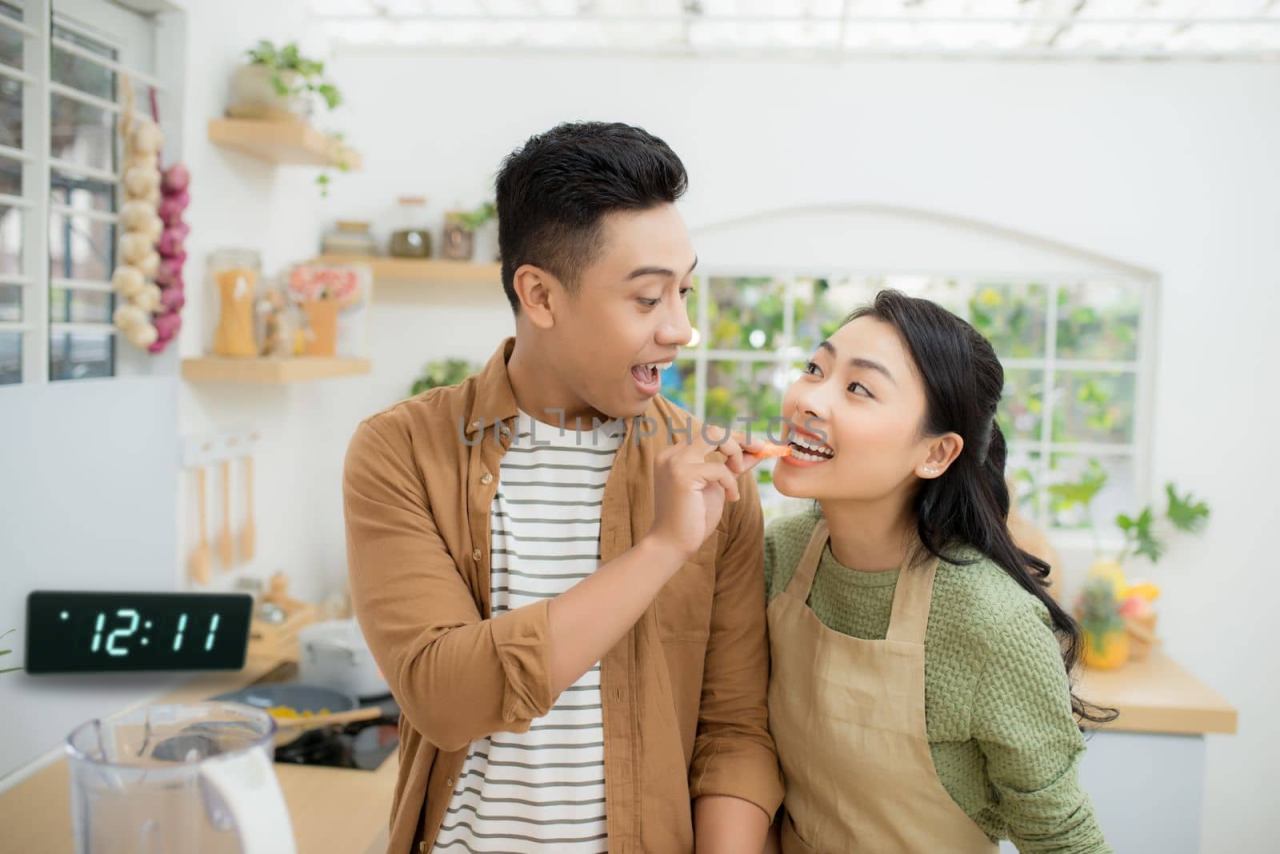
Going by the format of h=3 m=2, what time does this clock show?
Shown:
h=12 m=11
